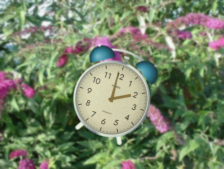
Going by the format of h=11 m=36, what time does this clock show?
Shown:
h=1 m=59
